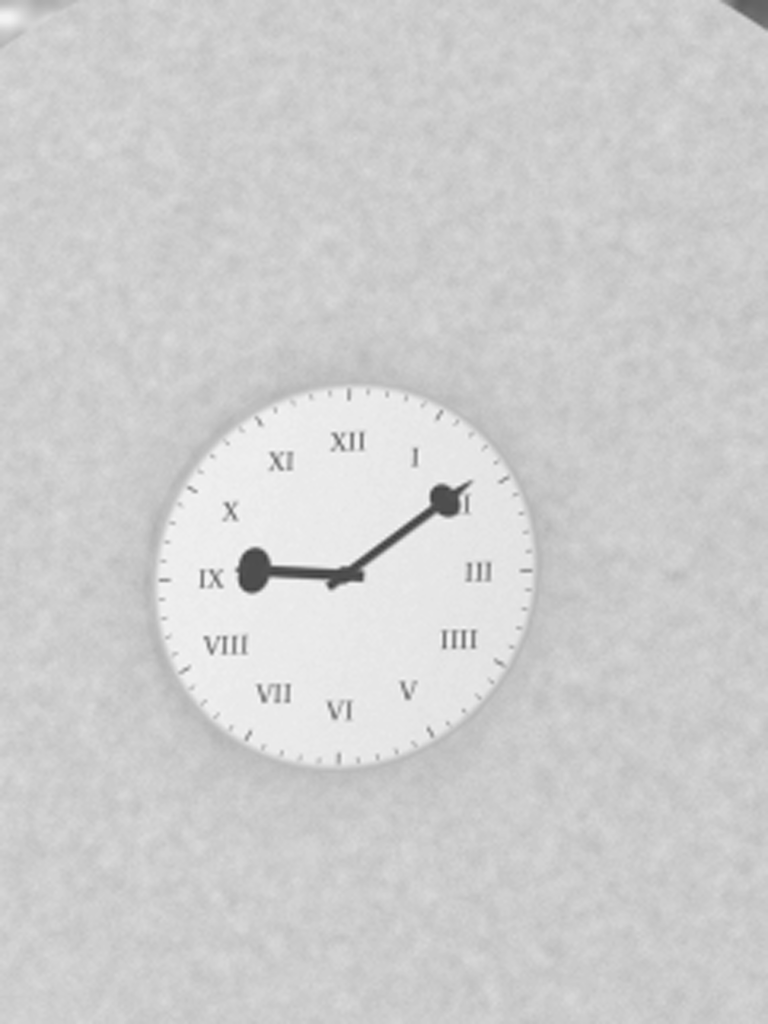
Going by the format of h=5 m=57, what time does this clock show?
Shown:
h=9 m=9
